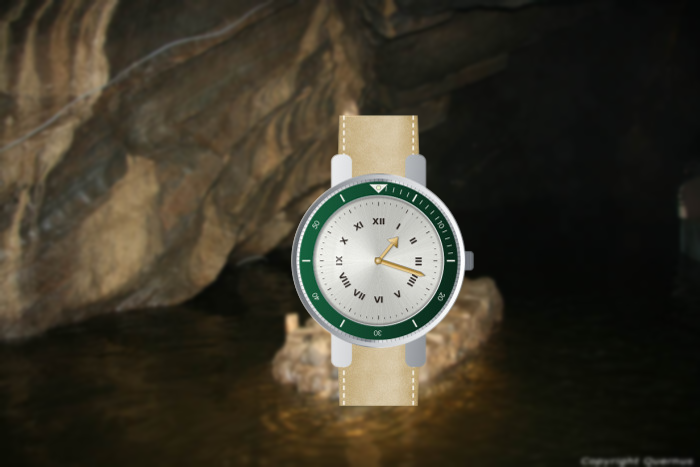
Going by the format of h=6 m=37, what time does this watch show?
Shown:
h=1 m=18
